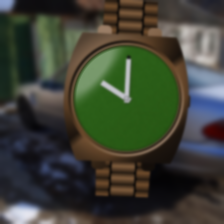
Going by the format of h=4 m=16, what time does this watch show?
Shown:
h=10 m=0
